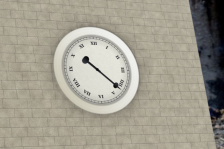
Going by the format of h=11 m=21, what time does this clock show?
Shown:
h=10 m=22
